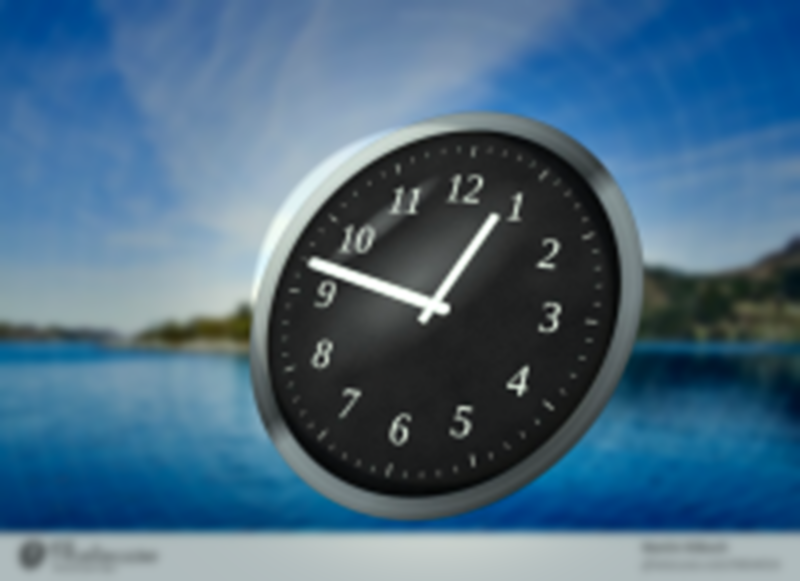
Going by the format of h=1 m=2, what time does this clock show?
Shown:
h=12 m=47
